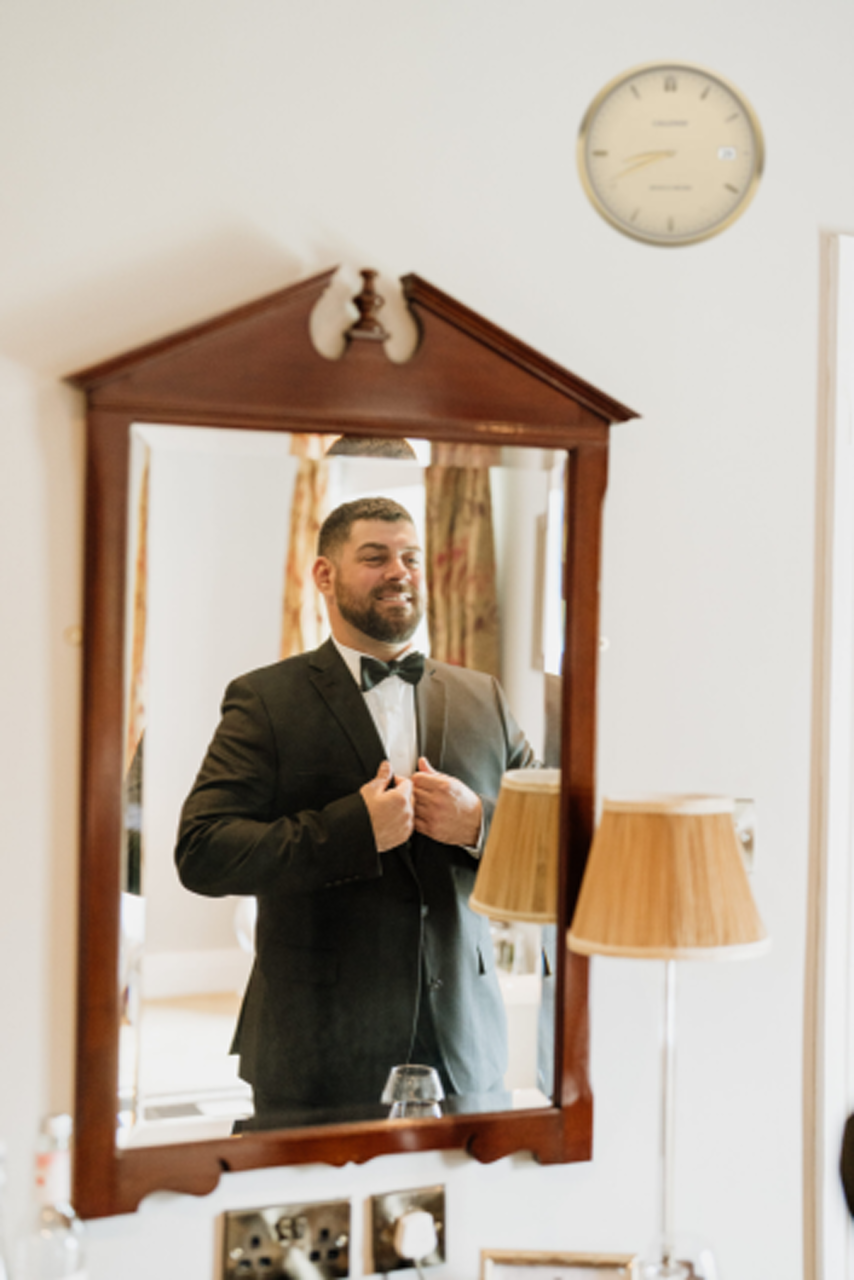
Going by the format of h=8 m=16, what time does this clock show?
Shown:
h=8 m=41
